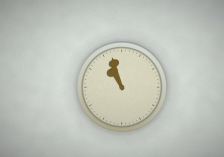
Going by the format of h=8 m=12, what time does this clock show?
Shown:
h=10 m=57
